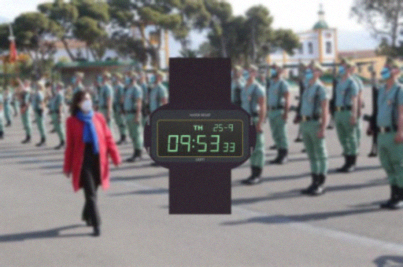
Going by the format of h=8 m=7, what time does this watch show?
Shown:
h=9 m=53
